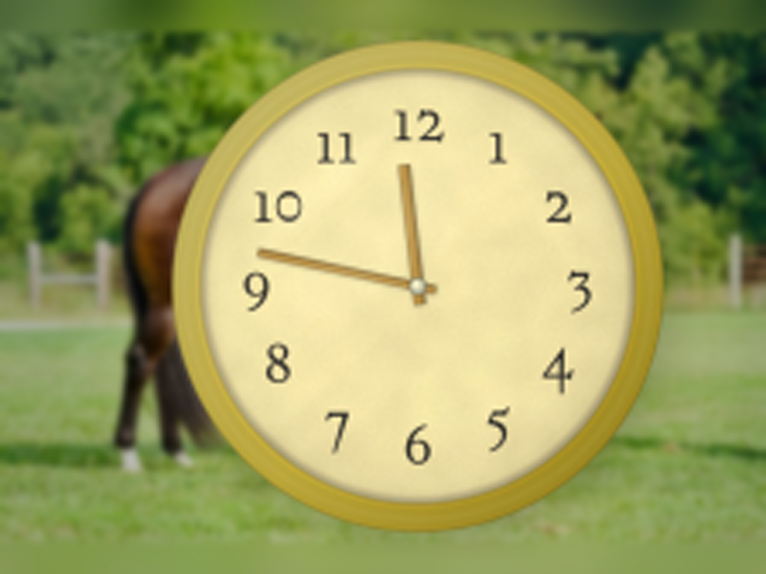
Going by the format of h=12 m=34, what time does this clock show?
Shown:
h=11 m=47
